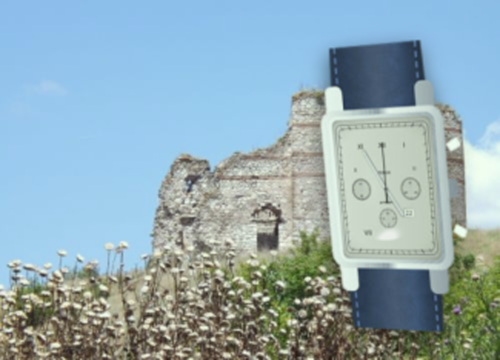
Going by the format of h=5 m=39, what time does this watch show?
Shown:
h=4 m=55
